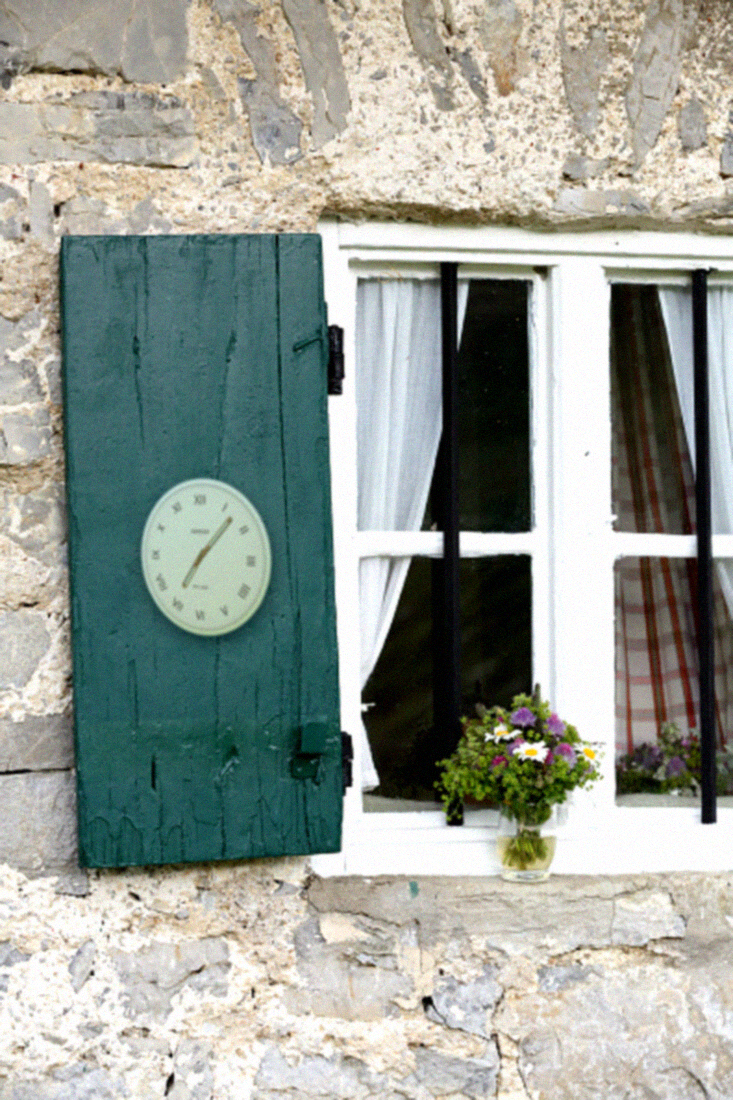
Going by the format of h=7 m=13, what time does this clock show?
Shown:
h=7 m=7
